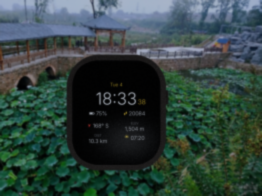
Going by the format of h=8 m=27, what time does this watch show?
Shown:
h=18 m=33
